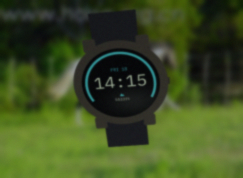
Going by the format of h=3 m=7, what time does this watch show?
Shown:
h=14 m=15
